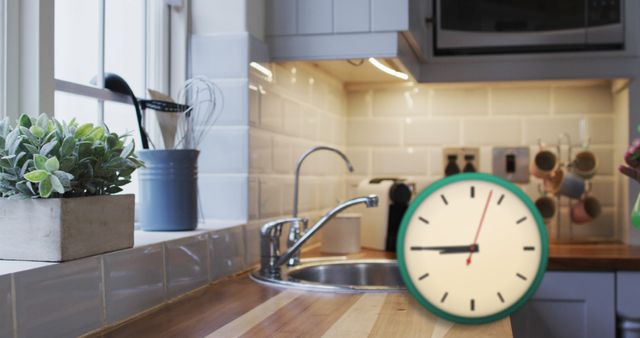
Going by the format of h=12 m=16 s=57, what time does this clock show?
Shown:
h=8 m=45 s=3
